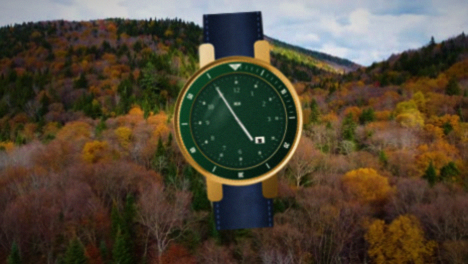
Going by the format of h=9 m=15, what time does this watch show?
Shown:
h=4 m=55
